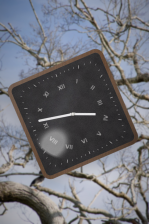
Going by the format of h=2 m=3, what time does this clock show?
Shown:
h=3 m=47
